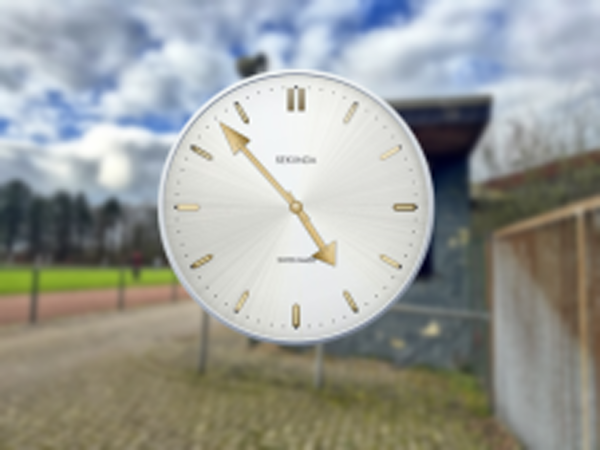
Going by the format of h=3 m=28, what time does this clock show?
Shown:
h=4 m=53
